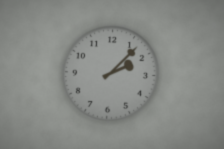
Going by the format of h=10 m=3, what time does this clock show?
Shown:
h=2 m=7
